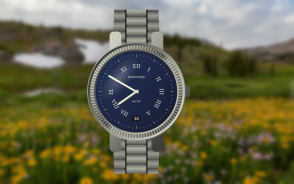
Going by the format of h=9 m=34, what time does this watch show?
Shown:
h=7 m=50
